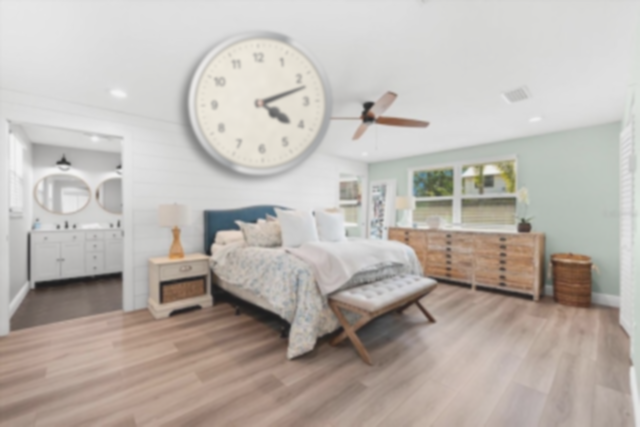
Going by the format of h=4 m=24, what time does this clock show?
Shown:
h=4 m=12
